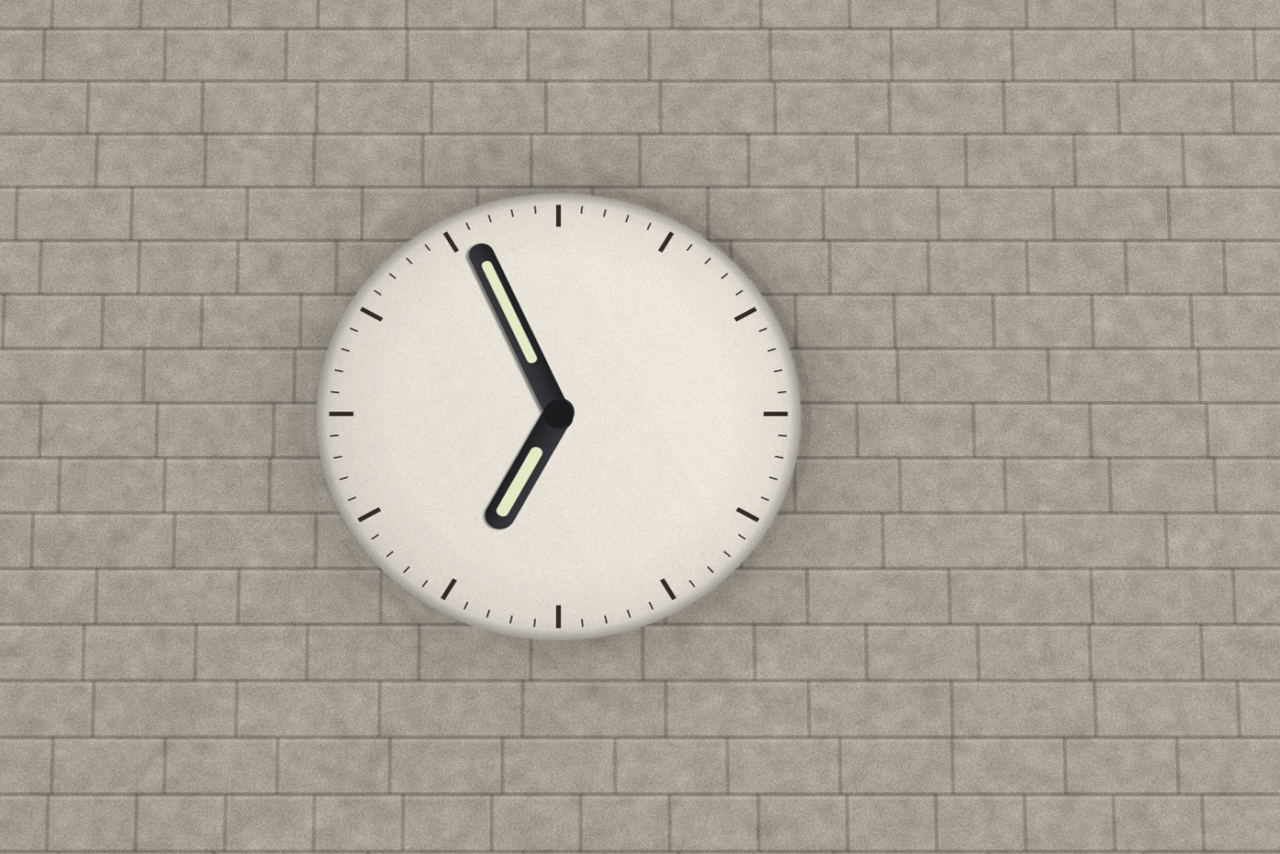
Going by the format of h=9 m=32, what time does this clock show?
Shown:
h=6 m=56
